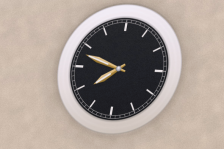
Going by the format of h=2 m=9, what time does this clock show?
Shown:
h=7 m=48
